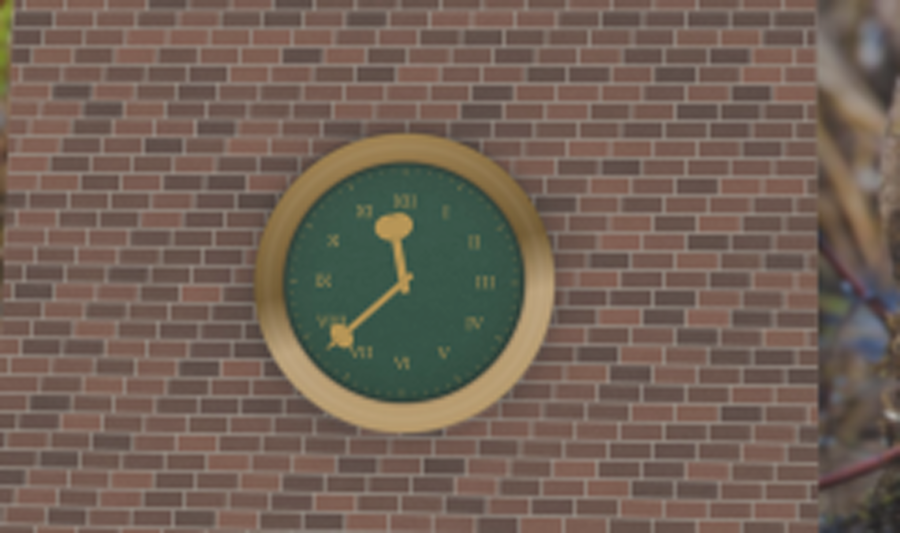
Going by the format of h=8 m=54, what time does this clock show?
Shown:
h=11 m=38
